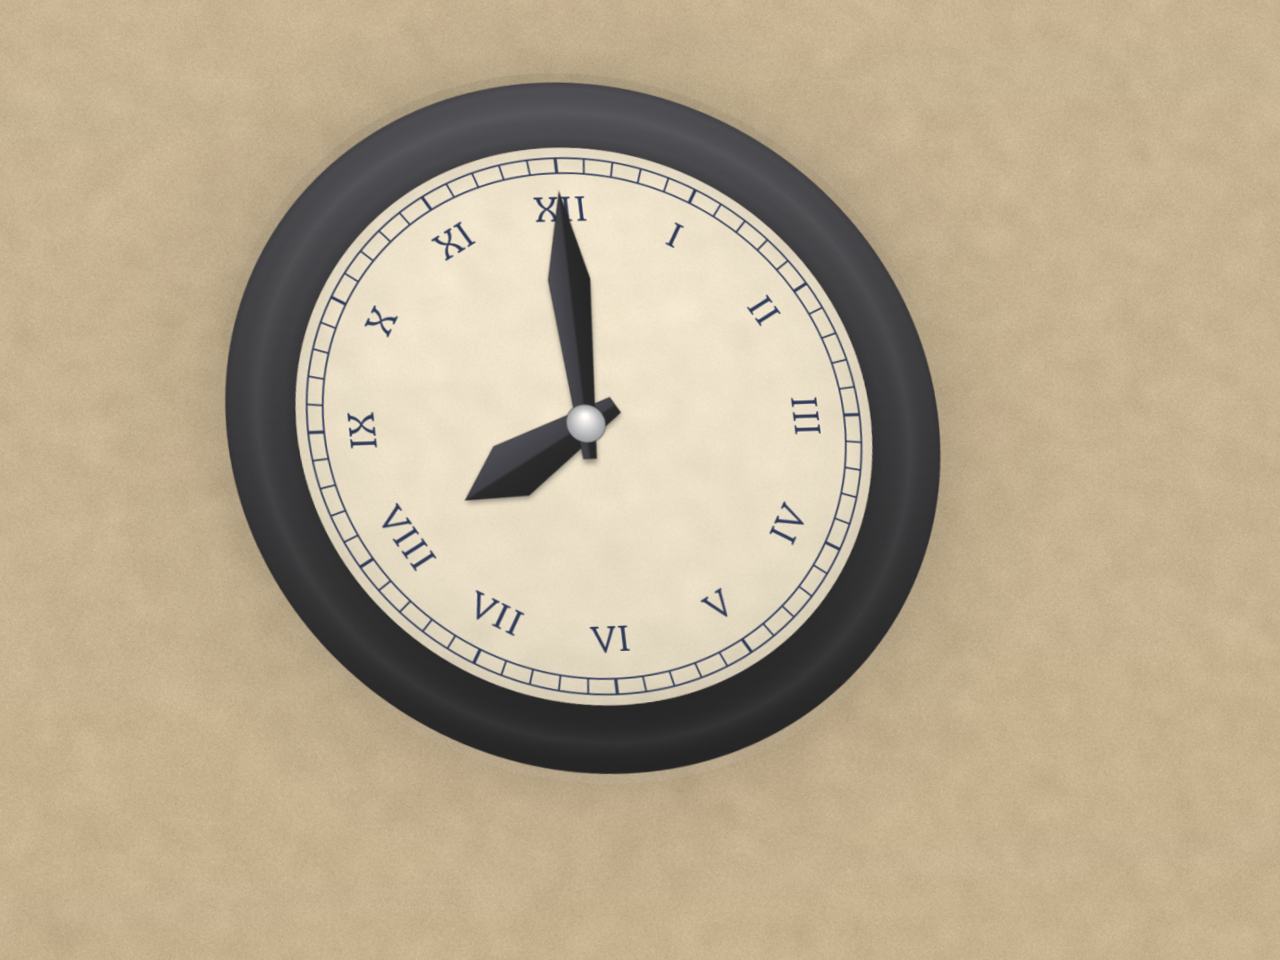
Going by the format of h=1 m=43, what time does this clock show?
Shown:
h=8 m=0
